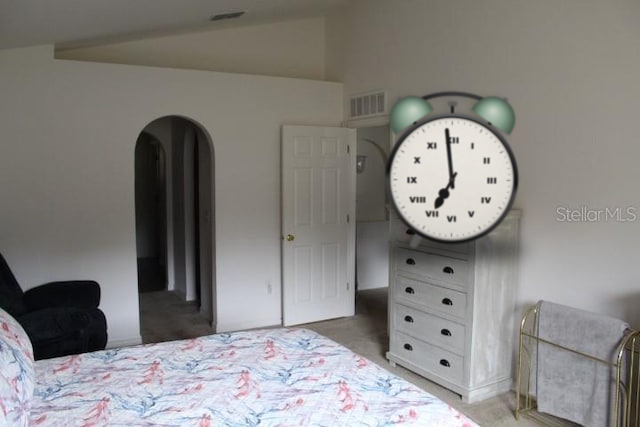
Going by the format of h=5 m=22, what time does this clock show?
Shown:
h=6 m=59
